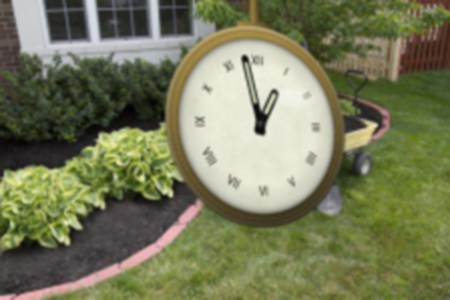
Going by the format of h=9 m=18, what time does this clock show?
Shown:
h=12 m=58
